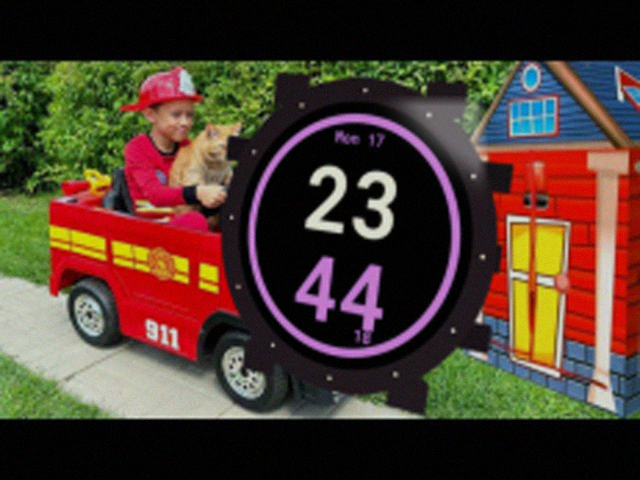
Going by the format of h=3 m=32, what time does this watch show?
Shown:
h=23 m=44
